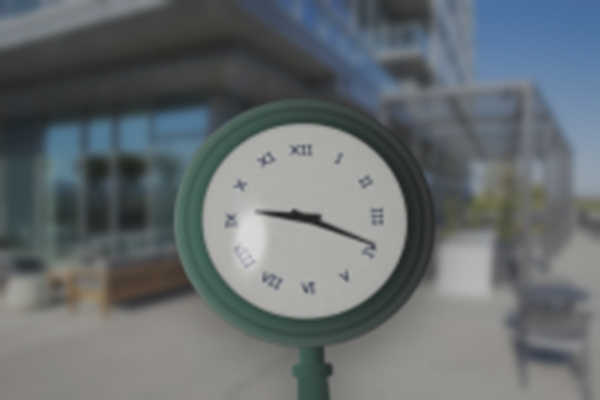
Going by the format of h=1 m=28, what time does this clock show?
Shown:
h=9 m=19
